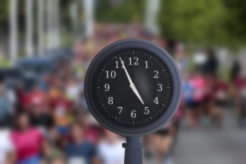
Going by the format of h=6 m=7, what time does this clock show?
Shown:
h=4 m=56
